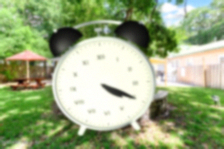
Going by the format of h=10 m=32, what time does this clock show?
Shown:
h=4 m=20
